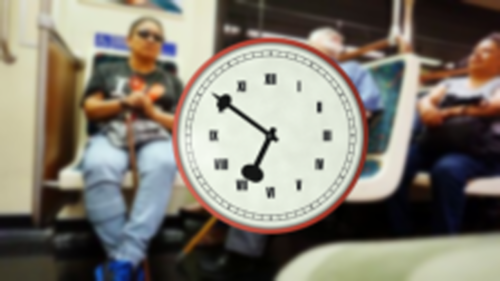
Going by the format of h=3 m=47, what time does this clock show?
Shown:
h=6 m=51
